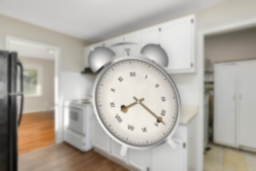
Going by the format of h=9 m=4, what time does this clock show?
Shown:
h=8 m=23
